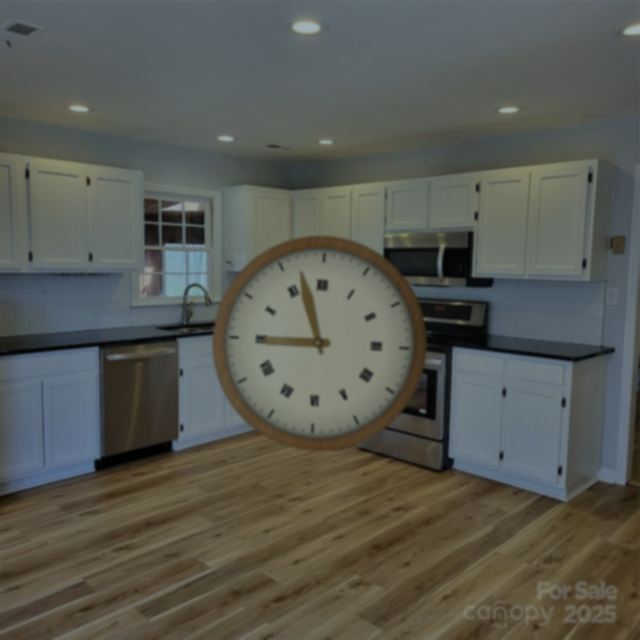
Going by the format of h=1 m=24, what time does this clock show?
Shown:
h=8 m=57
